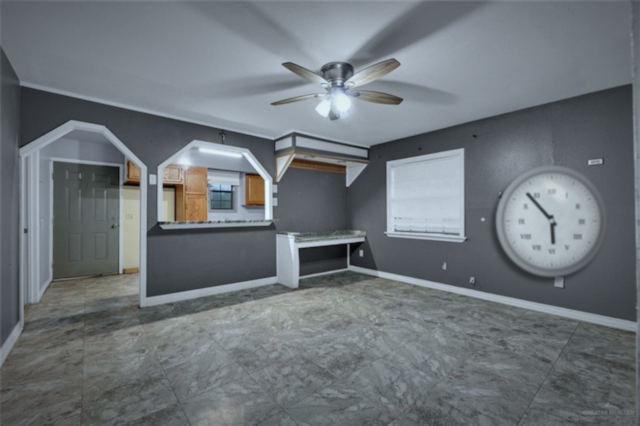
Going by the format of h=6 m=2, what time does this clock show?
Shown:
h=5 m=53
